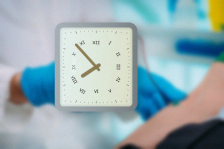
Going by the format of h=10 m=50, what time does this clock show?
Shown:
h=7 m=53
